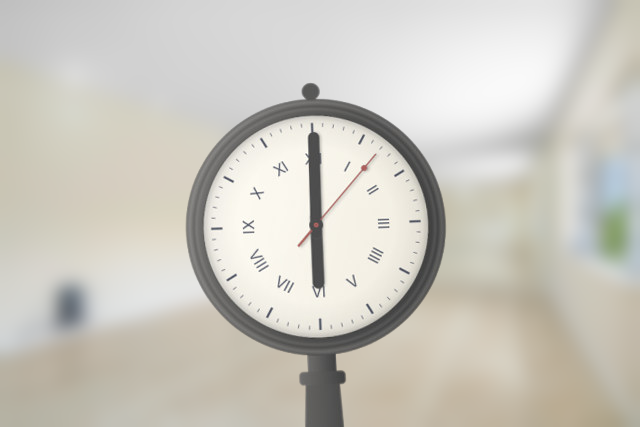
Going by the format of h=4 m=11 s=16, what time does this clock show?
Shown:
h=6 m=0 s=7
